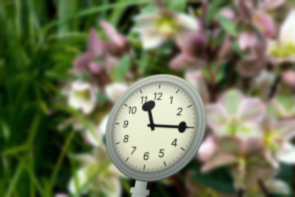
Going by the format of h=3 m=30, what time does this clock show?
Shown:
h=11 m=15
